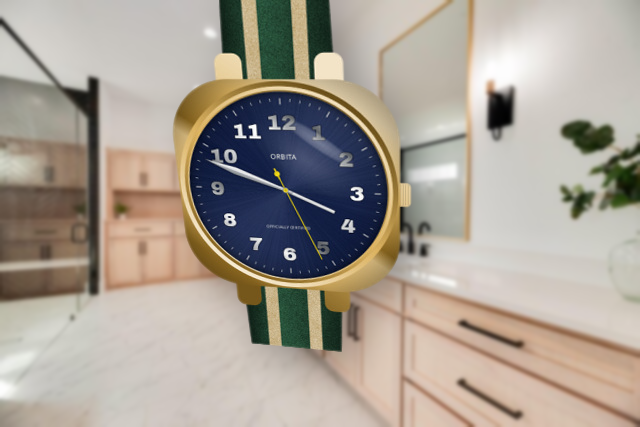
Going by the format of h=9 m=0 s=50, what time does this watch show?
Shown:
h=3 m=48 s=26
